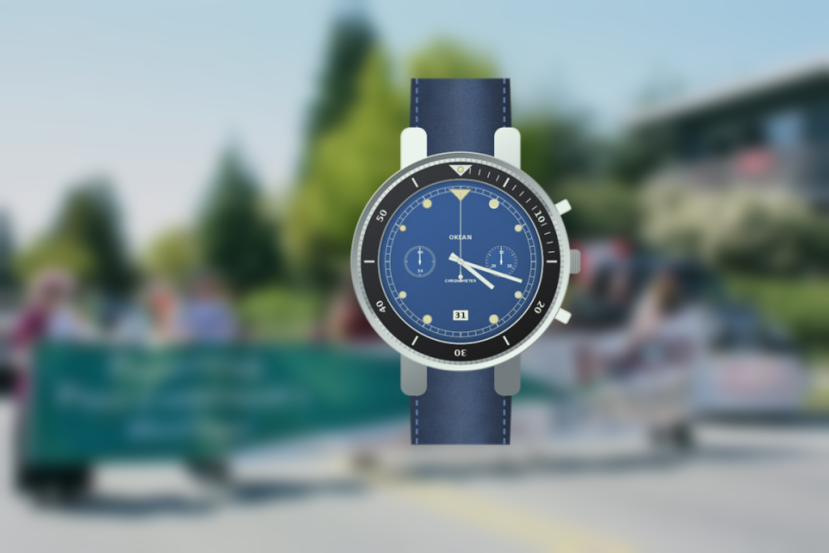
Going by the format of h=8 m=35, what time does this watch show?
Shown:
h=4 m=18
